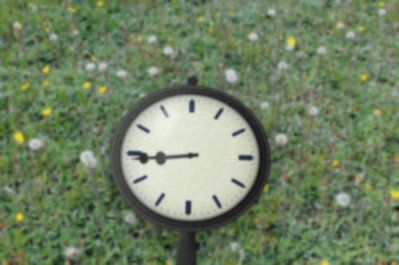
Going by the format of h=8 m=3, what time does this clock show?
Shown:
h=8 m=44
